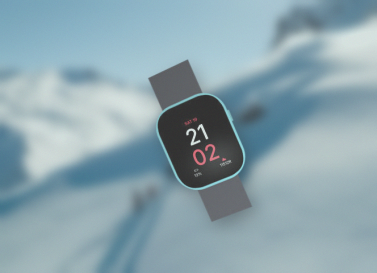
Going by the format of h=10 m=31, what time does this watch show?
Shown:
h=21 m=2
